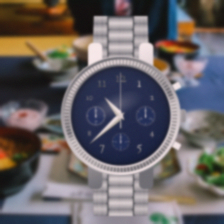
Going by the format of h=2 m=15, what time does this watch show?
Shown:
h=10 m=38
